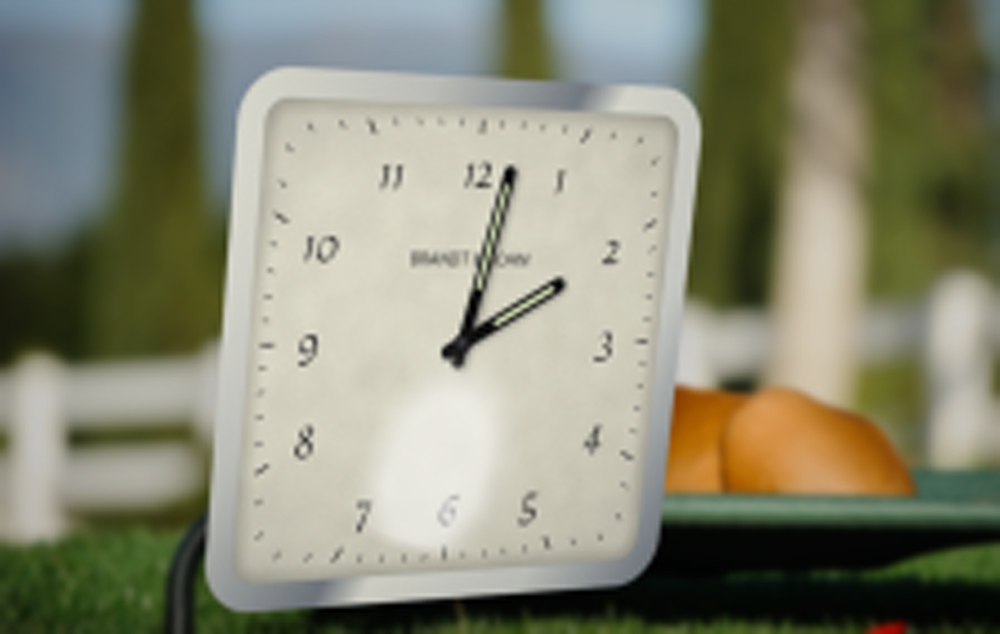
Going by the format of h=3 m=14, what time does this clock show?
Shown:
h=2 m=2
